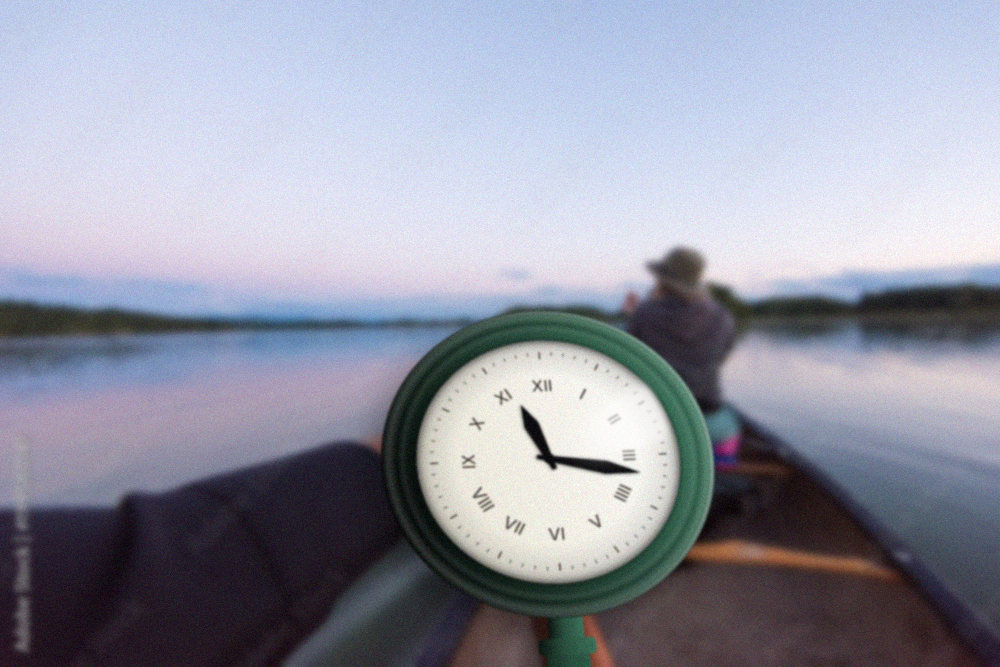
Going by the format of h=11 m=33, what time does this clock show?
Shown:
h=11 m=17
